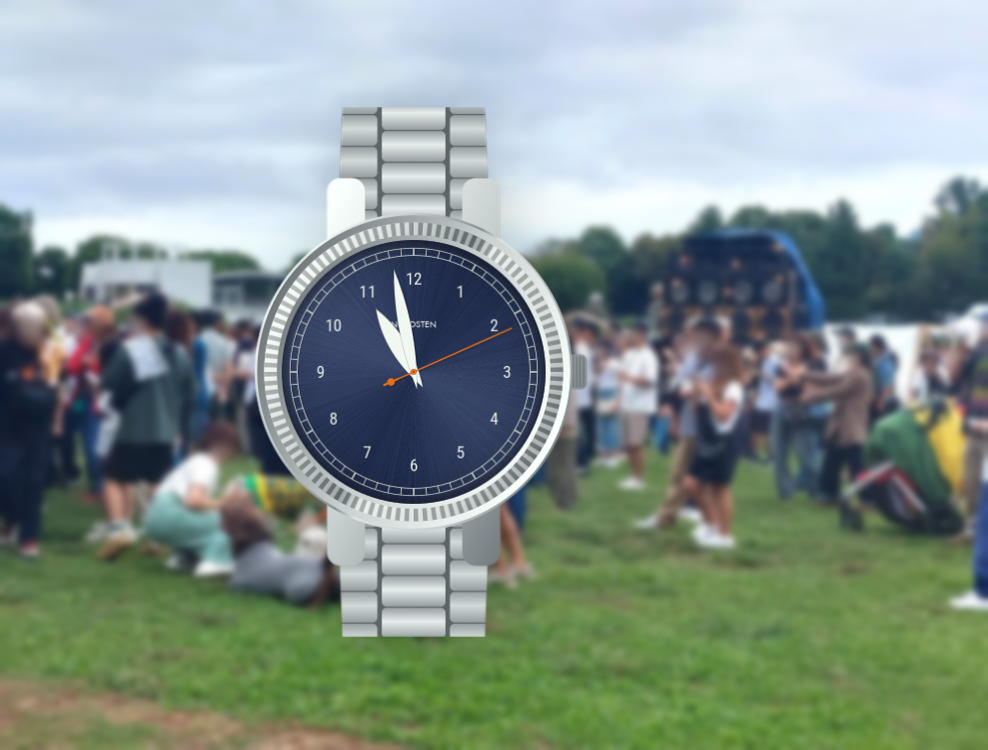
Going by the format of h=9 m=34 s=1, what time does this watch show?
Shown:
h=10 m=58 s=11
